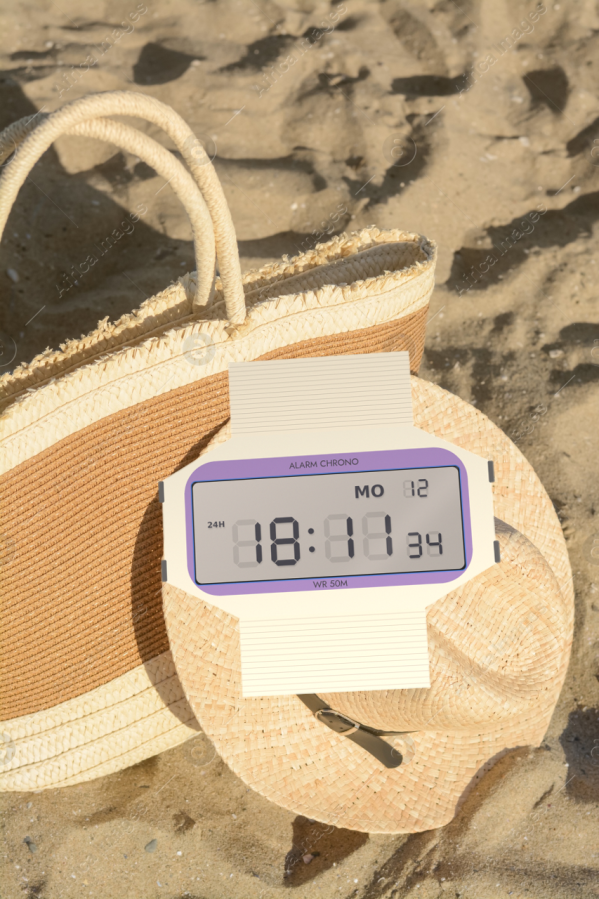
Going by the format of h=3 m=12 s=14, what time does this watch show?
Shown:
h=18 m=11 s=34
